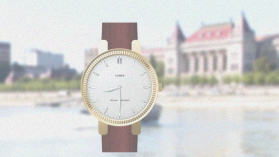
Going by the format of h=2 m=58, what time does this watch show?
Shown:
h=8 m=30
